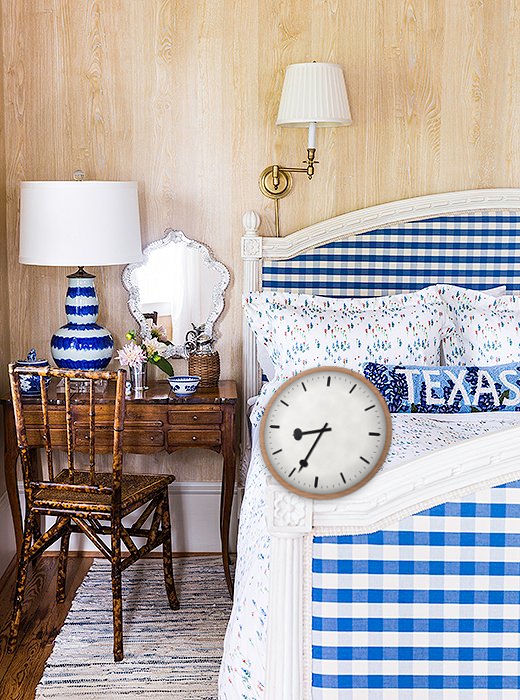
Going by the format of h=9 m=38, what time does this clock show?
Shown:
h=8 m=34
